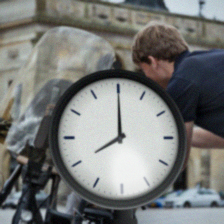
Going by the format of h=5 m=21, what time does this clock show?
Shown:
h=8 m=0
